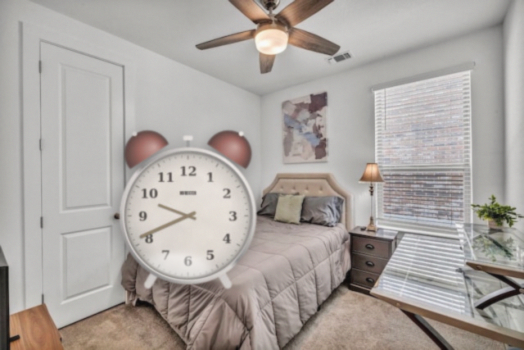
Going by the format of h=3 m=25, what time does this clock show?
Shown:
h=9 m=41
